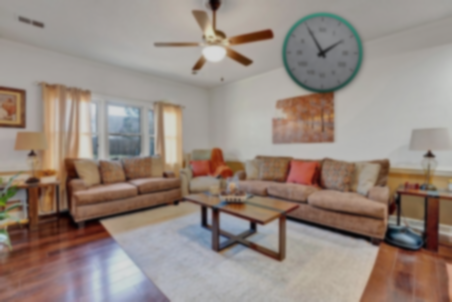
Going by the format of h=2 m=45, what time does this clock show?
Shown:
h=1 m=55
